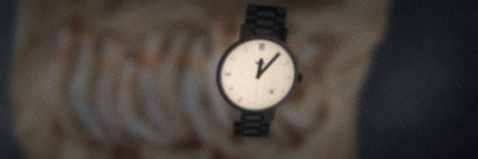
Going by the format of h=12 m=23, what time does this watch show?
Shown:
h=12 m=6
